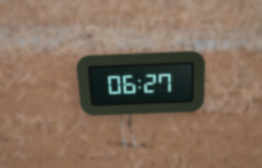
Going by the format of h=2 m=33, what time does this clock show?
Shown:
h=6 m=27
